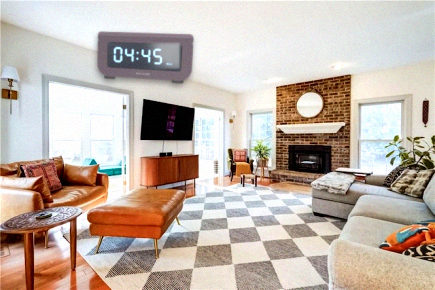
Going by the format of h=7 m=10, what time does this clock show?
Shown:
h=4 m=45
